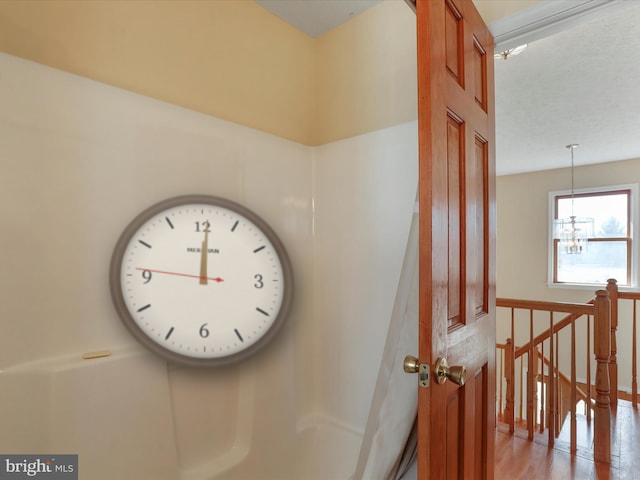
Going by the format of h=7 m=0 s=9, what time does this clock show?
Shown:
h=12 m=0 s=46
